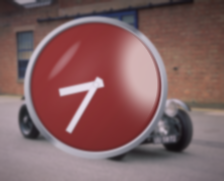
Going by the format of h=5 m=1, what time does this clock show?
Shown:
h=8 m=35
